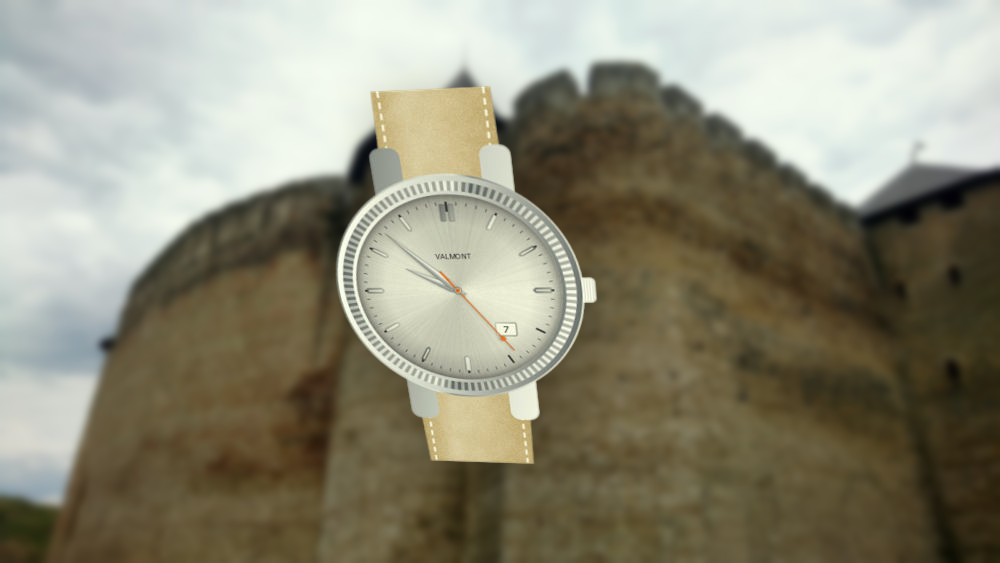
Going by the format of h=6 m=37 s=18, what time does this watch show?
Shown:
h=9 m=52 s=24
